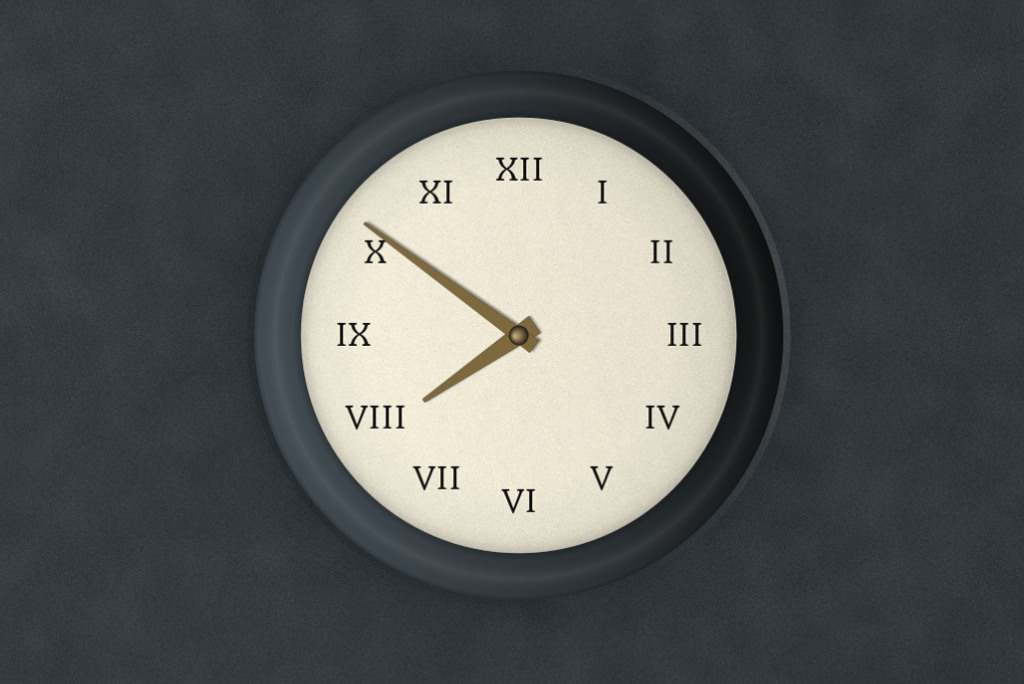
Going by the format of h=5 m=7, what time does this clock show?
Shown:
h=7 m=51
